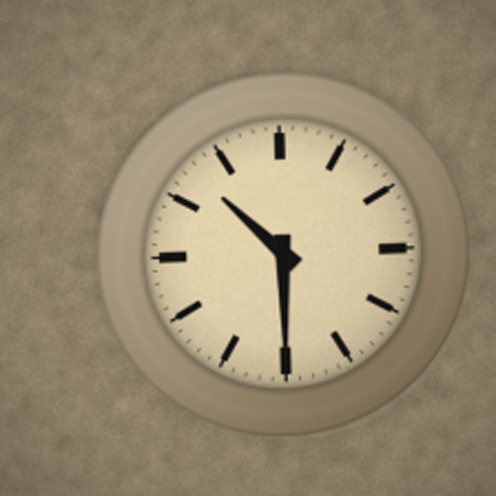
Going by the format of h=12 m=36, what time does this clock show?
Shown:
h=10 m=30
